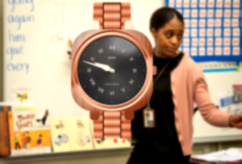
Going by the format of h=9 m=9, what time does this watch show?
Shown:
h=9 m=48
